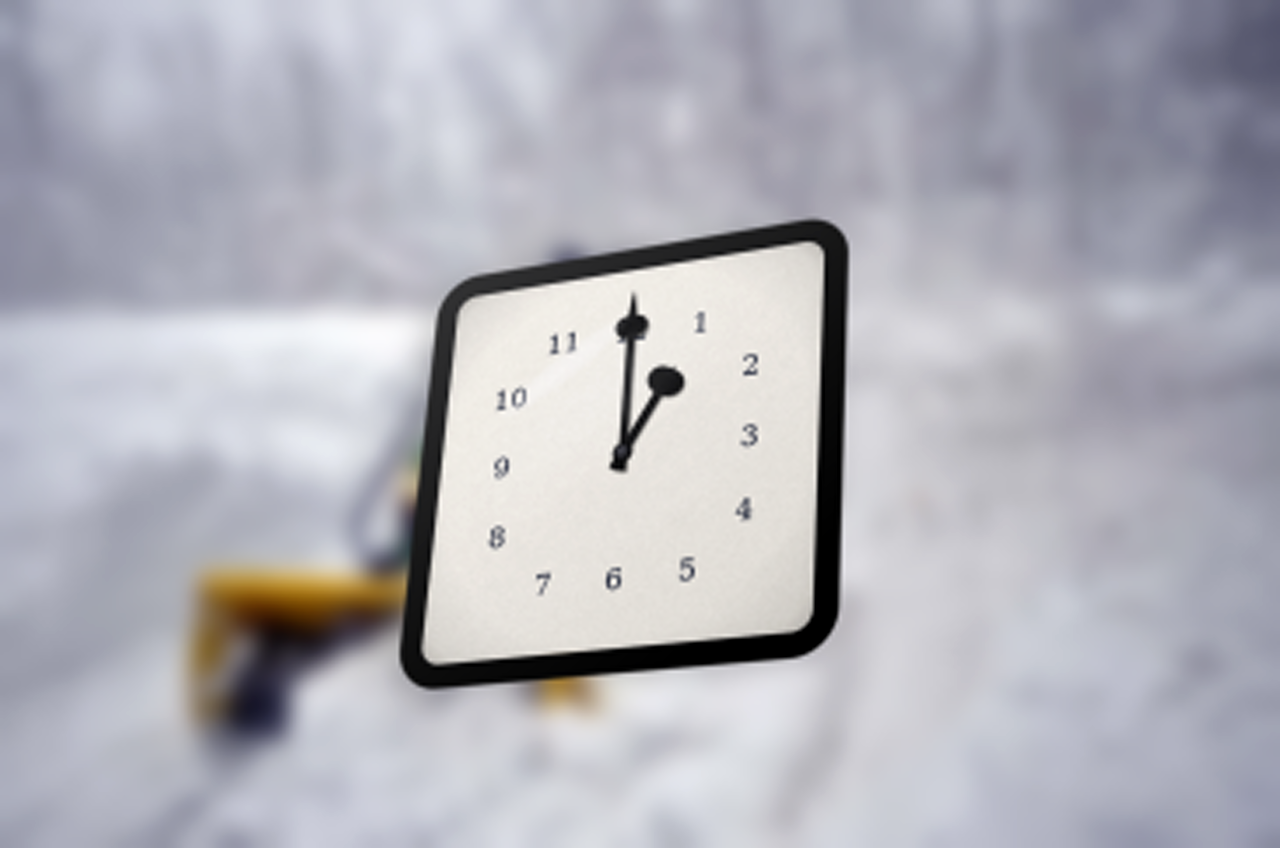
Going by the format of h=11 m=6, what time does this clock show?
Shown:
h=1 m=0
